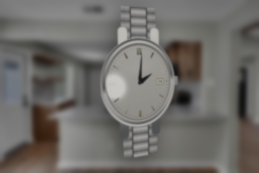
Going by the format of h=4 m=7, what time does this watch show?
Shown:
h=2 m=1
